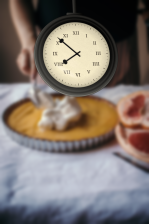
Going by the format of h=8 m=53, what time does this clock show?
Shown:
h=7 m=52
